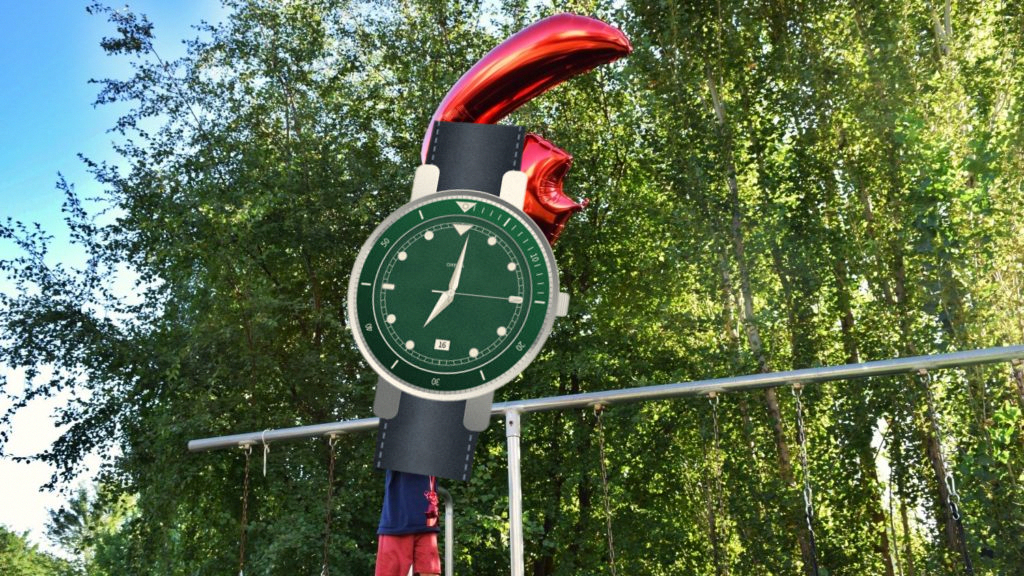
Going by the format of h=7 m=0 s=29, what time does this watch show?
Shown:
h=7 m=1 s=15
